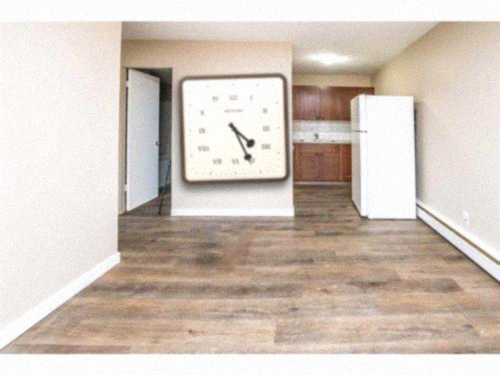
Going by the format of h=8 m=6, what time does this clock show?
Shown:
h=4 m=26
